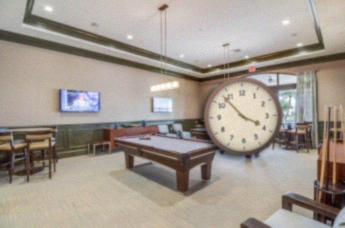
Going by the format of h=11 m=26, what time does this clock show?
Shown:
h=3 m=53
